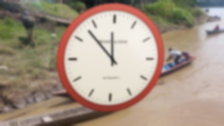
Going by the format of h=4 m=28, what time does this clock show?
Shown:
h=11 m=53
